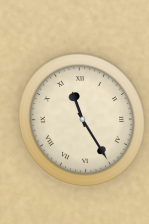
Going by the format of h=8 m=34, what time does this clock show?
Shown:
h=11 m=25
